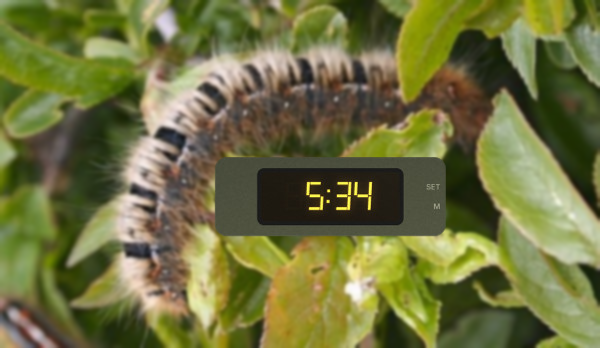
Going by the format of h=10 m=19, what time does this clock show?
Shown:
h=5 m=34
